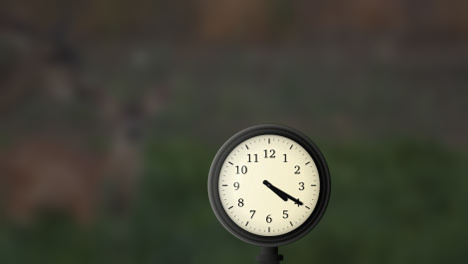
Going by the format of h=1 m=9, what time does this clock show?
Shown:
h=4 m=20
